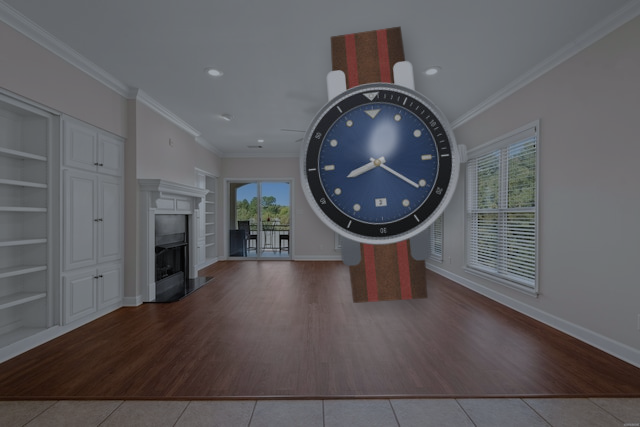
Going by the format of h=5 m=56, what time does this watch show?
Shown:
h=8 m=21
